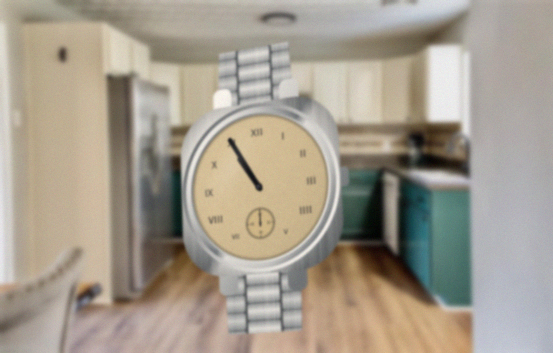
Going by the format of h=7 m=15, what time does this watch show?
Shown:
h=10 m=55
